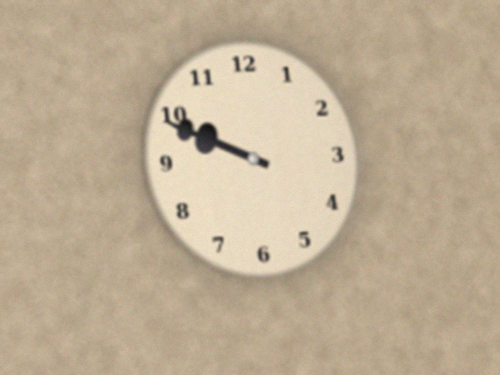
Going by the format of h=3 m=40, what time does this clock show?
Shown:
h=9 m=49
